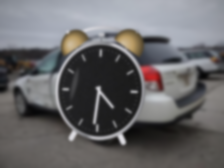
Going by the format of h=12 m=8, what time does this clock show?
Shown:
h=4 m=31
